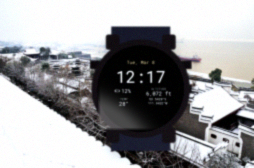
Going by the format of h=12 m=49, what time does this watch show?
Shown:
h=12 m=17
